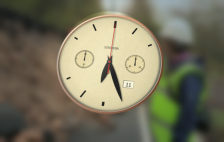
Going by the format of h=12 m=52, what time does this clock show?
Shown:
h=6 m=26
